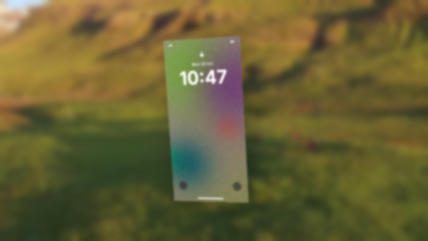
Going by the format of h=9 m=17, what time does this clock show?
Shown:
h=10 m=47
